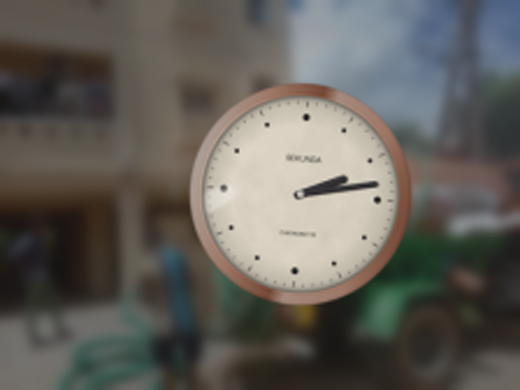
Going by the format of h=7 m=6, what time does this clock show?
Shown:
h=2 m=13
